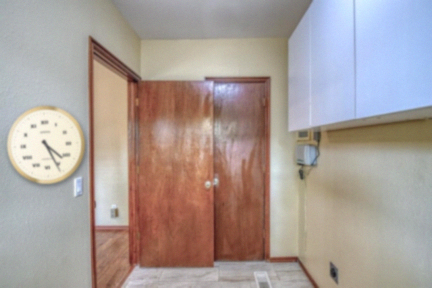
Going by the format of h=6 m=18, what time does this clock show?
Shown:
h=4 m=26
